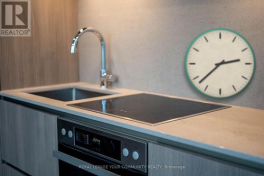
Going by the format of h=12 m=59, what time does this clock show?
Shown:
h=2 m=38
